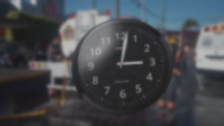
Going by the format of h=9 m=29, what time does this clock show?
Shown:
h=3 m=2
